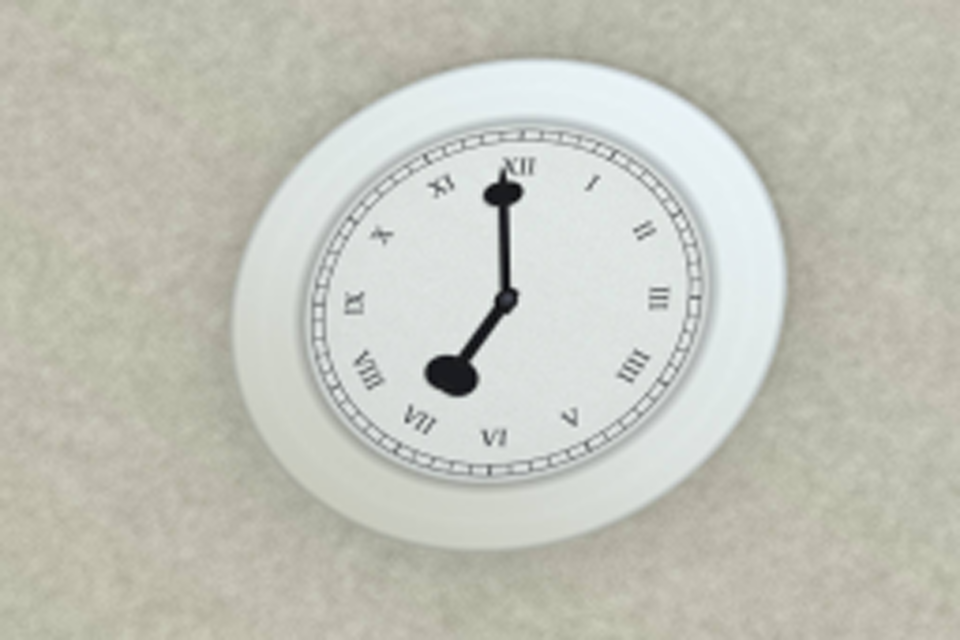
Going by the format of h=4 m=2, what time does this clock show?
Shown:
h=6 m=59
